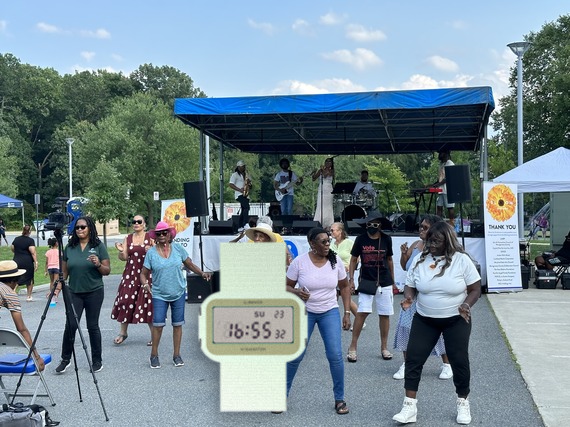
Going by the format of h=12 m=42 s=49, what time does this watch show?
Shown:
h=16 m=55 s=32
